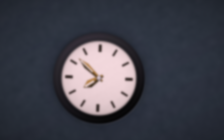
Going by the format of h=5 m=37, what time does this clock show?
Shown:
h=7 m=52
